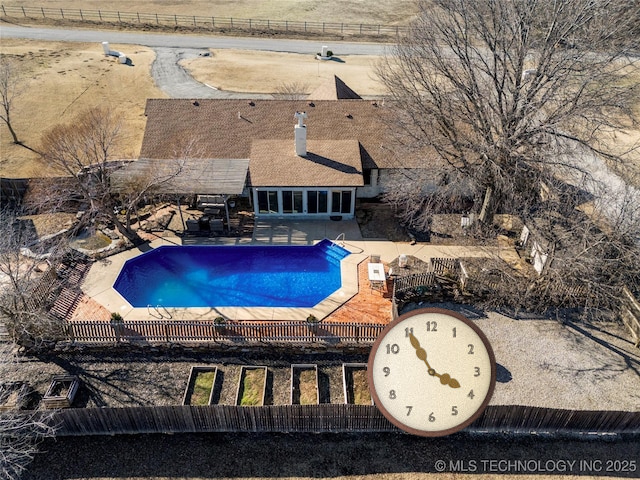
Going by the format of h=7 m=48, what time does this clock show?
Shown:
h=3 m=55
